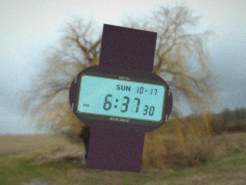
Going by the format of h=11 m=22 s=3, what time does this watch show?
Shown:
h=6 m=37 s=30
